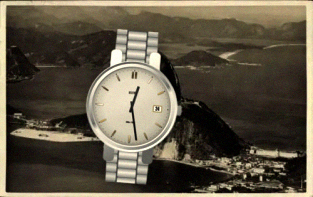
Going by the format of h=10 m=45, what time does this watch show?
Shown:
h=12 m=28
